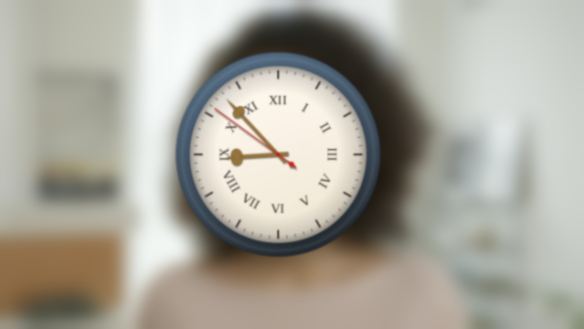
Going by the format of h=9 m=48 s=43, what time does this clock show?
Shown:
h=8 m=52 s=51
